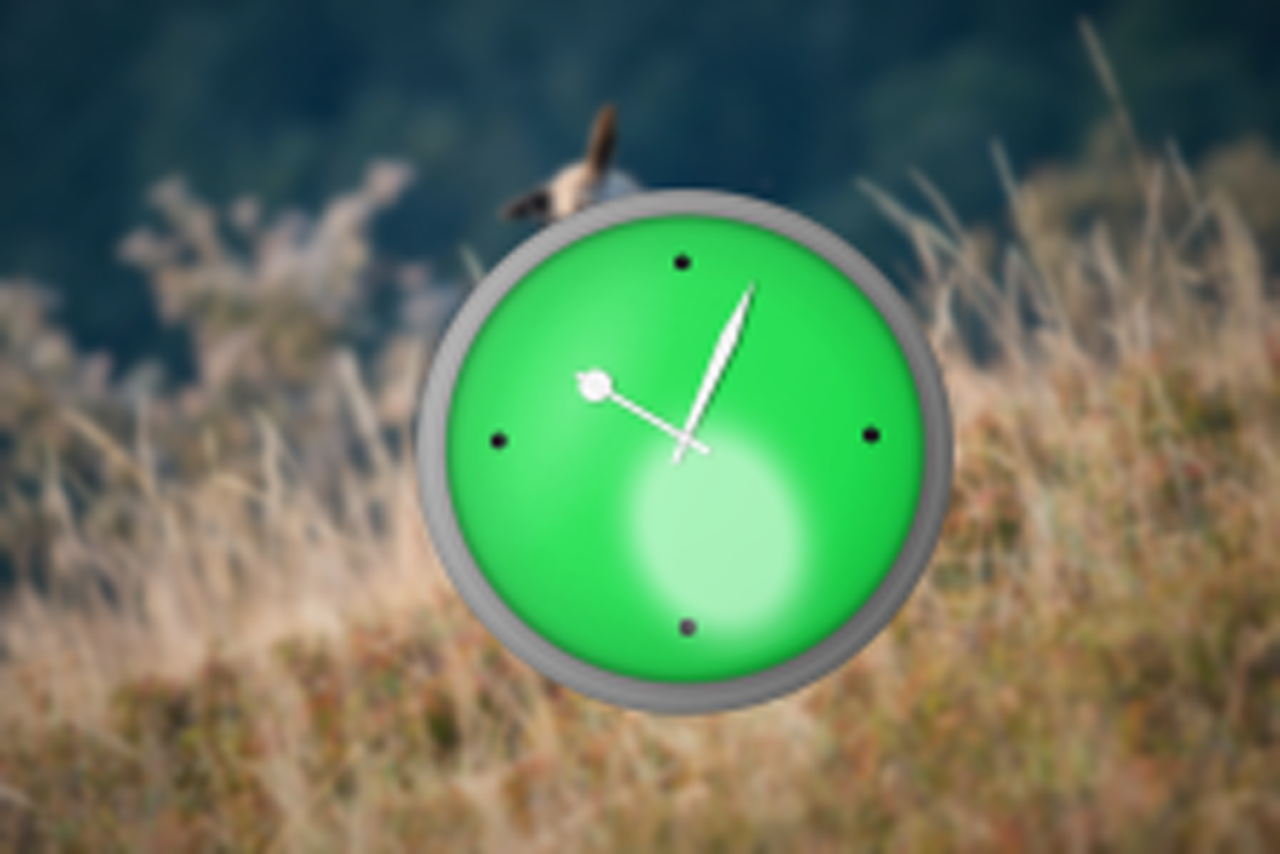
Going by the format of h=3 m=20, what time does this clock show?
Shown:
h=10 m=4
